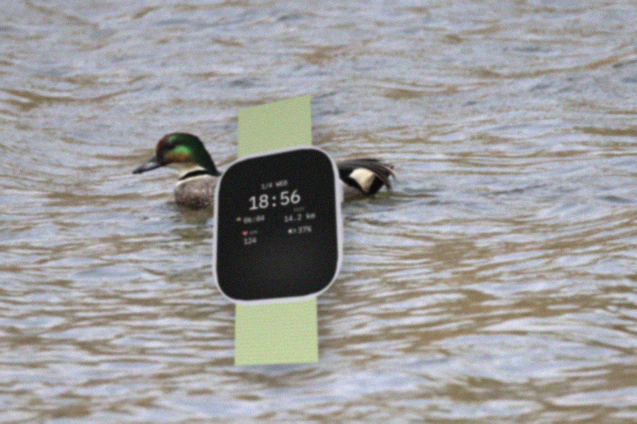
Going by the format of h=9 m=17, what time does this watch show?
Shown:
h=18 m=56
